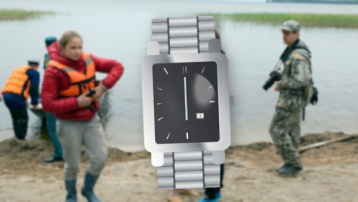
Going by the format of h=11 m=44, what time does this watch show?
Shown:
h=6 m=0
